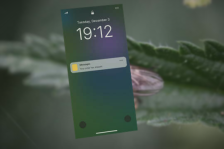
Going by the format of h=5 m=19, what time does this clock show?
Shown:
h=19 m=12
